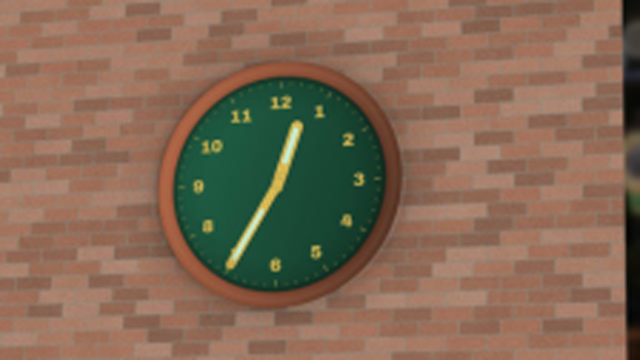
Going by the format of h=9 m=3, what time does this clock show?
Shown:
h=12 m=35
